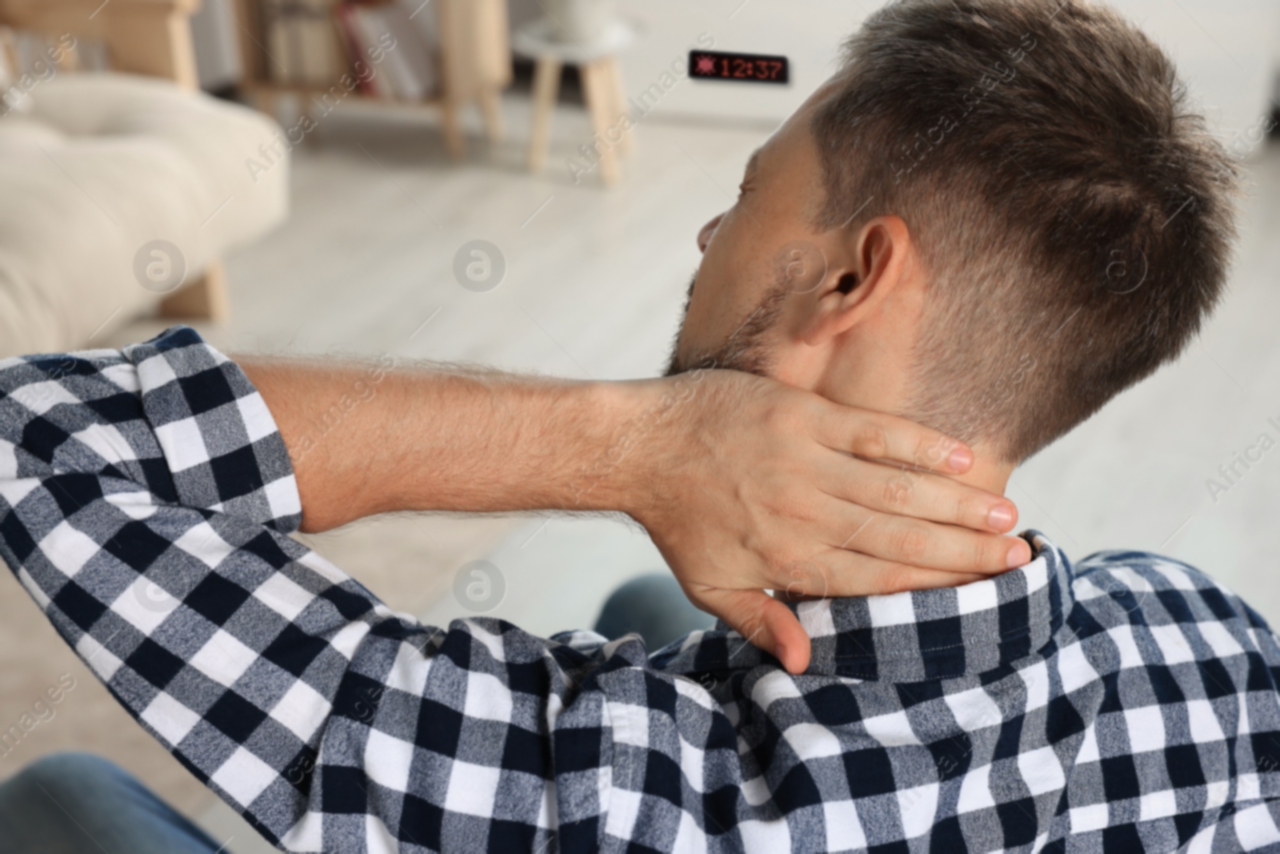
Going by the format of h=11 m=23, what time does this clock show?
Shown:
h=12 m=37
